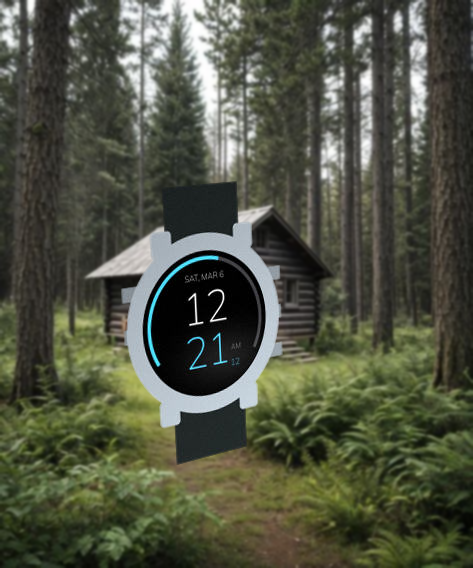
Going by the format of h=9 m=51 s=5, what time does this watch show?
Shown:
h=12 m=21 s=12
